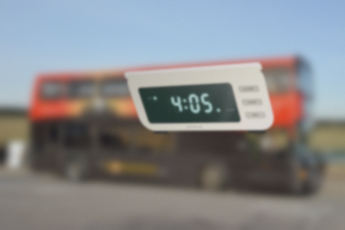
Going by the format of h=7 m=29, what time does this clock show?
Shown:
h=4 m=5
